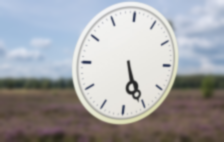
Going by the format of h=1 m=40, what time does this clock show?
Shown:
h=5 m=26
